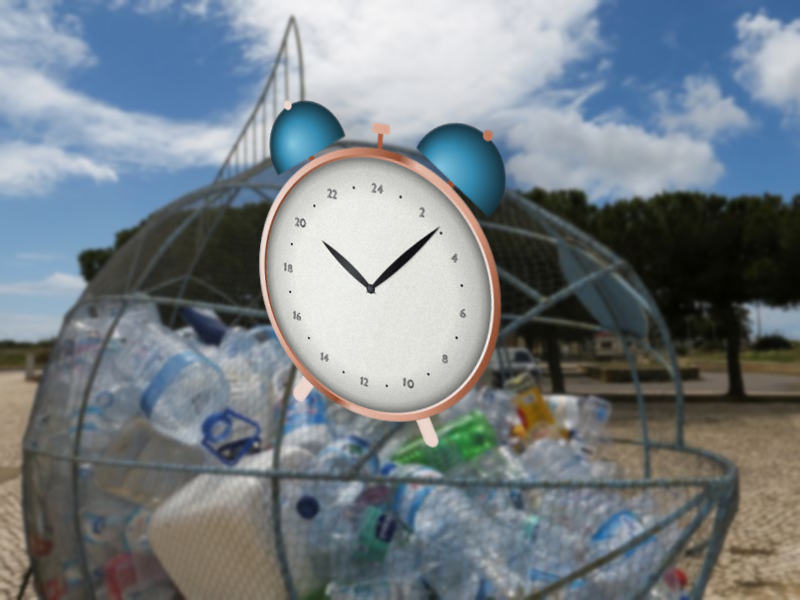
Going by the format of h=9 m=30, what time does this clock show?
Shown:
h=20 m=7
